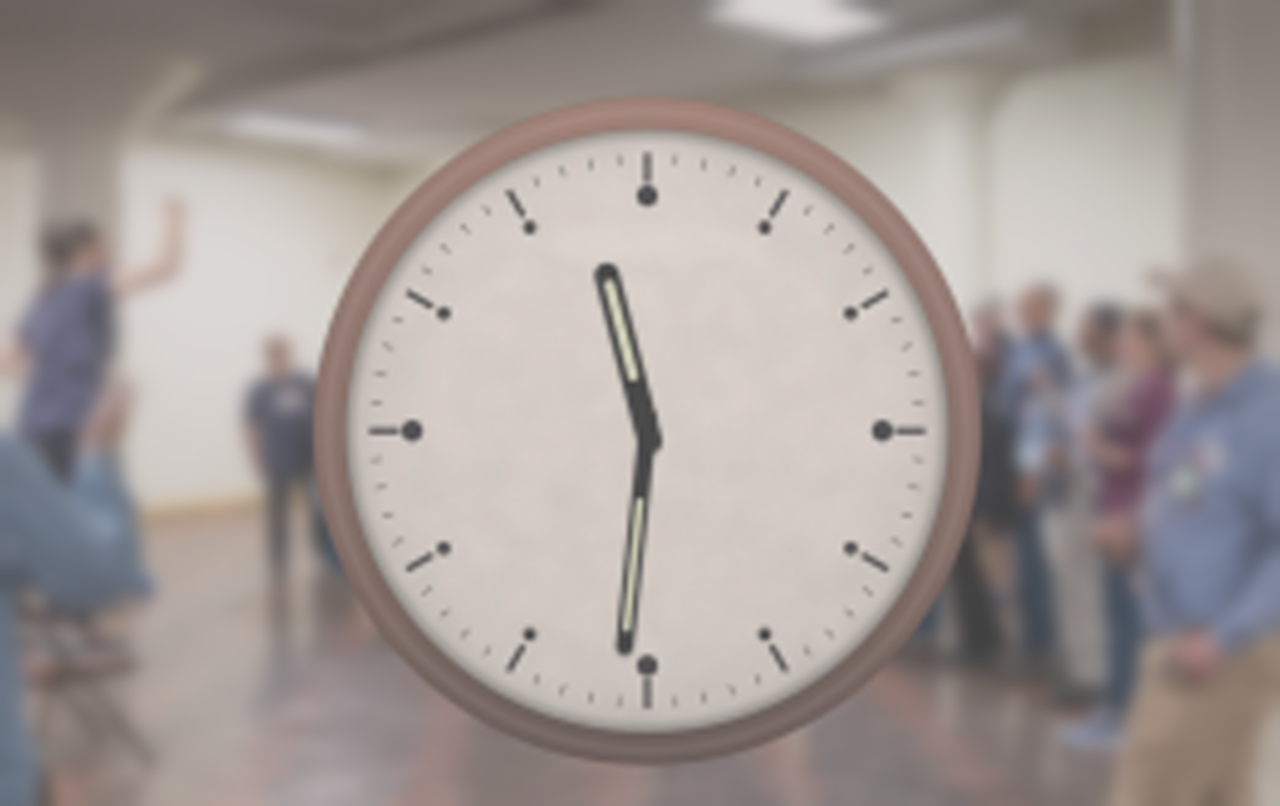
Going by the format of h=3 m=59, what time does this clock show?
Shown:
h=11 m=31
